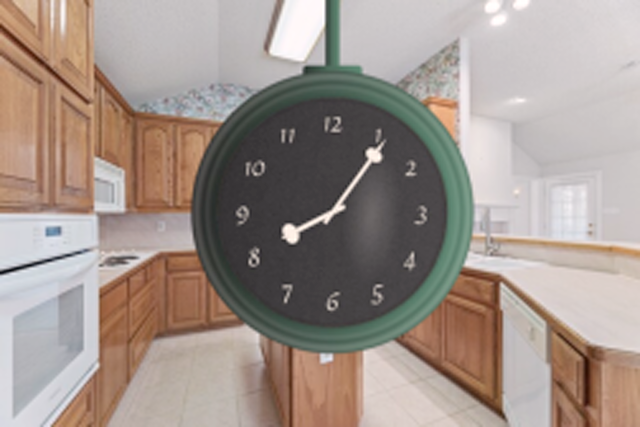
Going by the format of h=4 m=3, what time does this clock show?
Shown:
h=8 m=6
